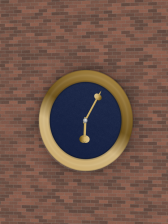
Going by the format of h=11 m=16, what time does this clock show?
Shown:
h=6 m=5
